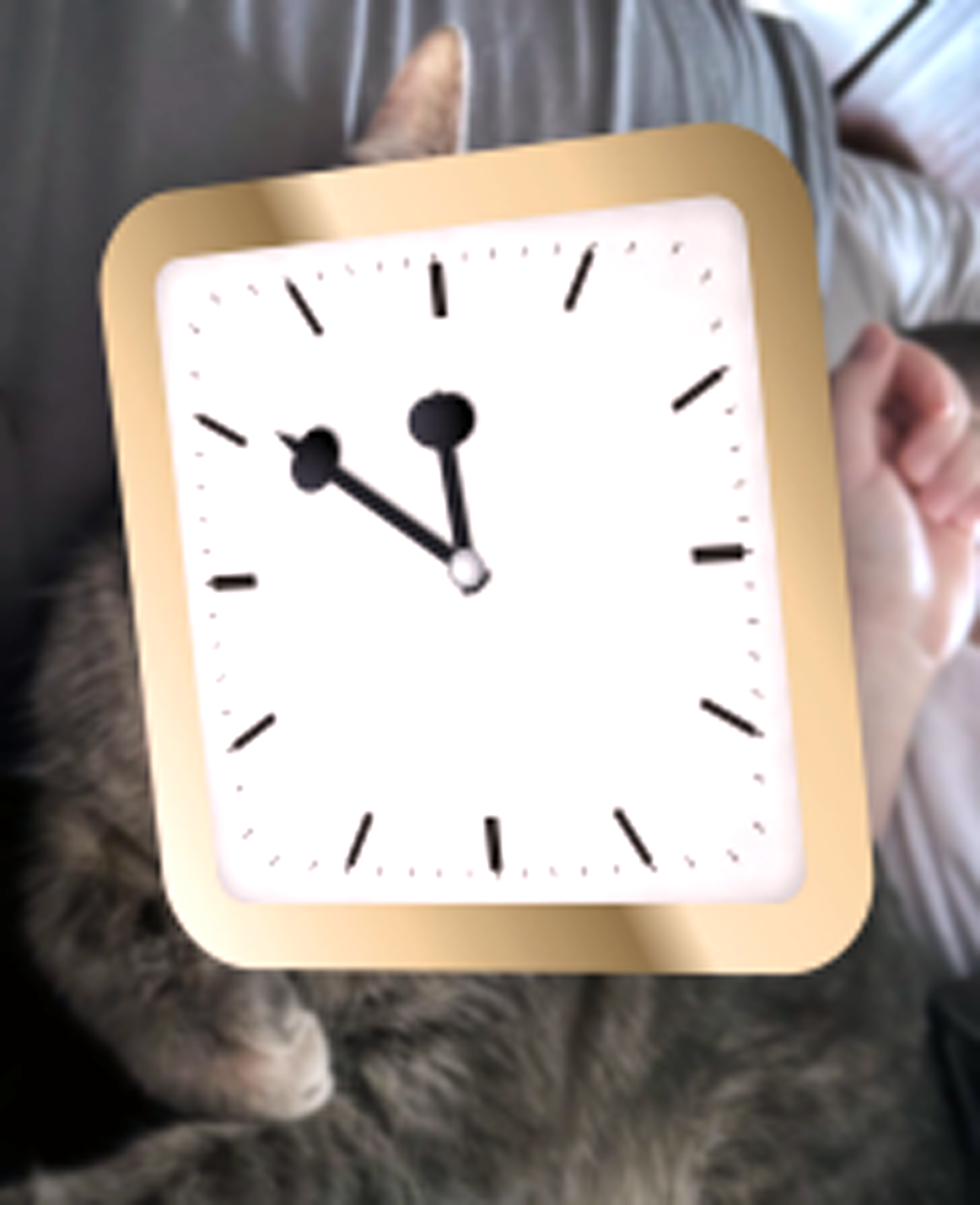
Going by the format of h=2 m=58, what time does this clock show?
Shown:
h=11 m=51
